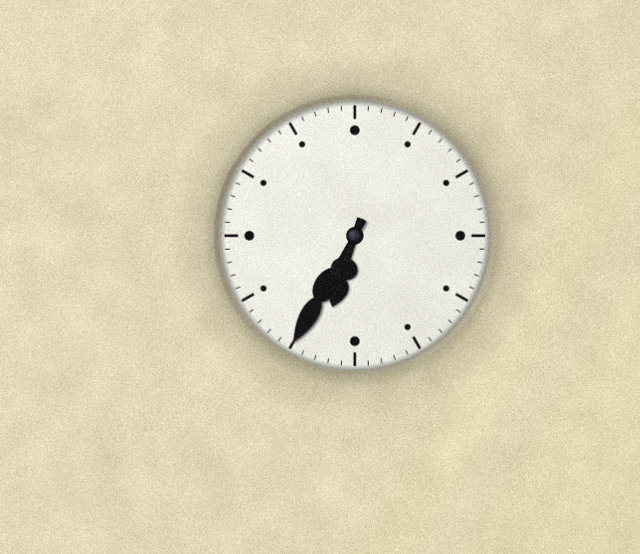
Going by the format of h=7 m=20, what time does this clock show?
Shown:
h=6 m=35
